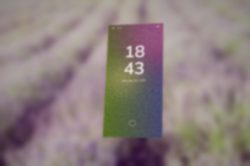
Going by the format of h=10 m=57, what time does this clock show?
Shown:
h=18 m=43
